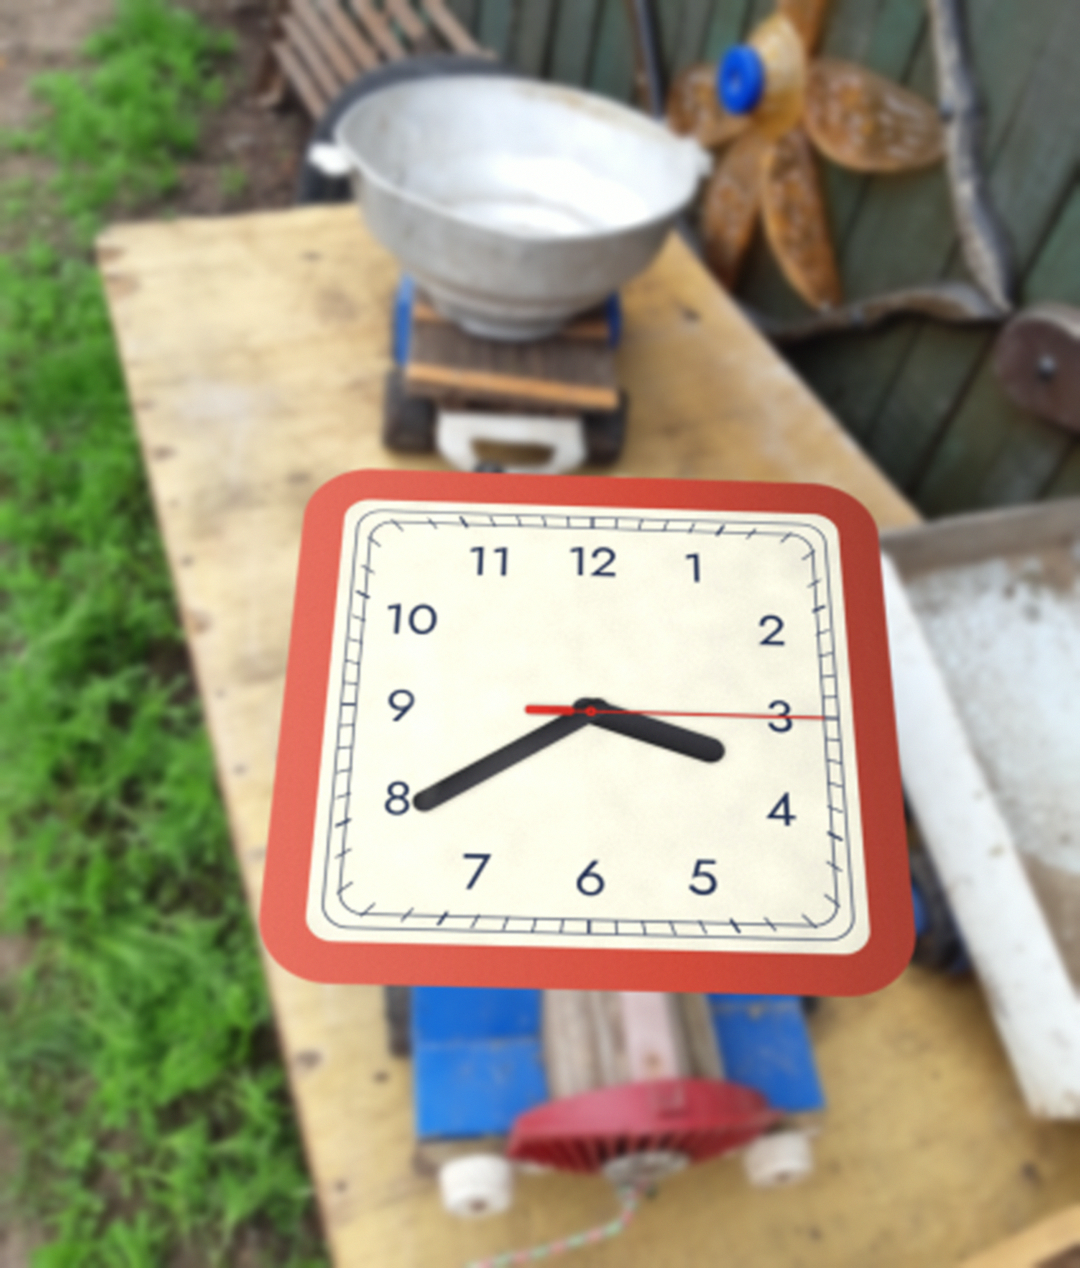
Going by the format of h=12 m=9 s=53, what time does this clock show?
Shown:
h=3 m=39 s=15
